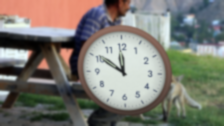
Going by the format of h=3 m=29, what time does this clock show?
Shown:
h=11 m=51
